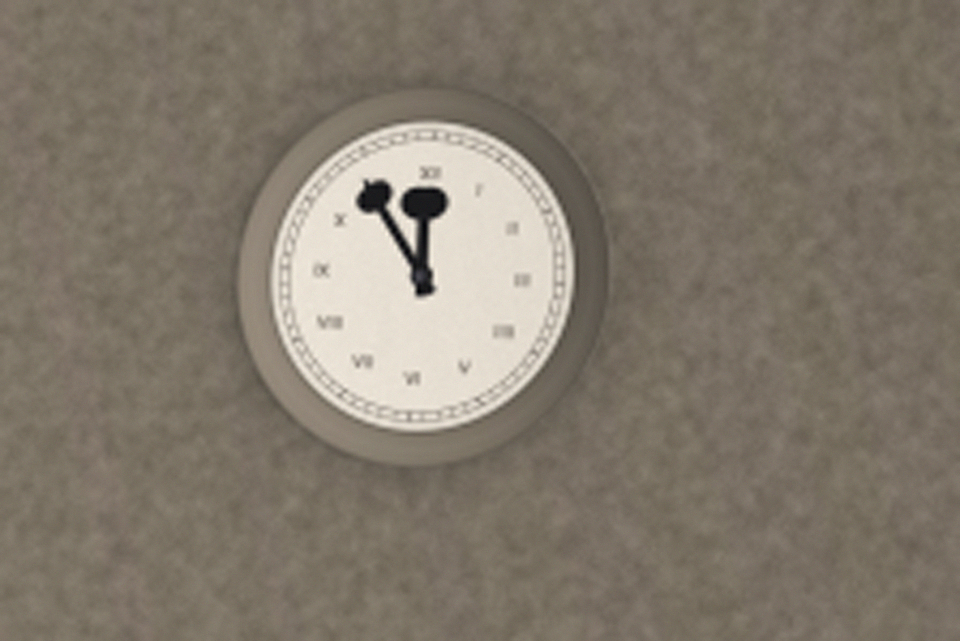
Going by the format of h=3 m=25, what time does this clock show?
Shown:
h=11 m=54
